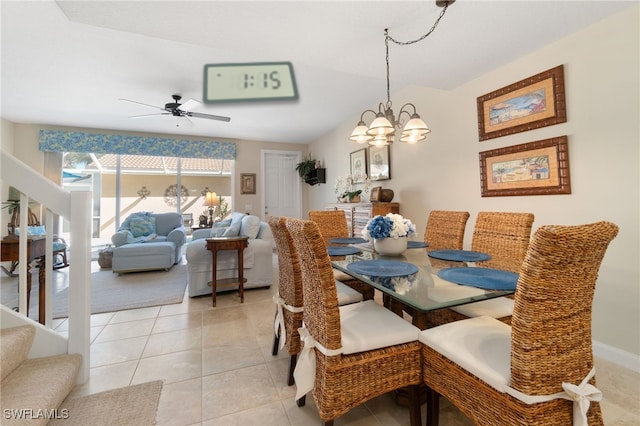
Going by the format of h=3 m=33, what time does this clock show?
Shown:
h=1 m=15
